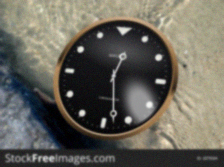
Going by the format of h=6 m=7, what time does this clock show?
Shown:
h=12 m=28
